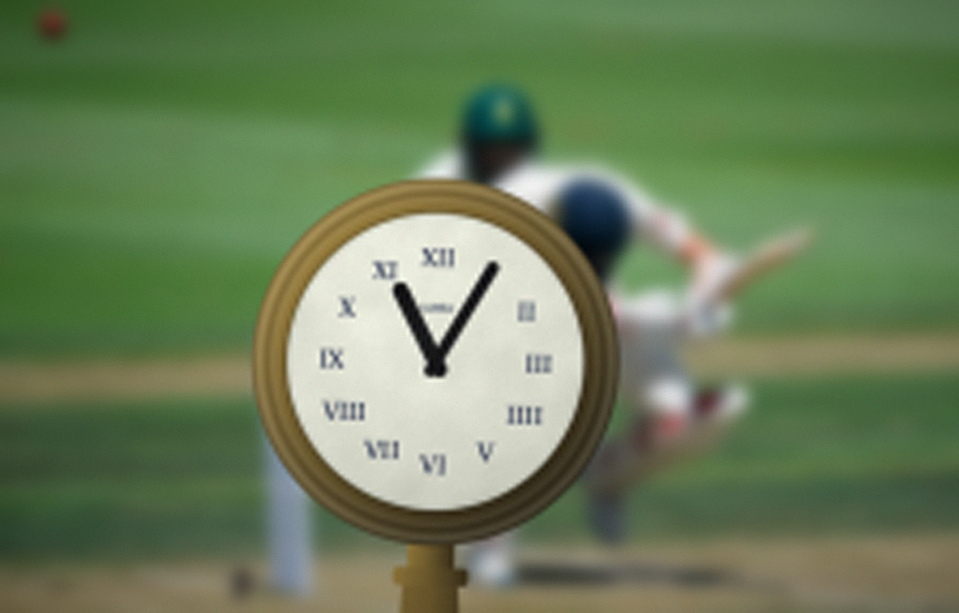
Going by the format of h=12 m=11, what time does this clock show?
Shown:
h=11 m=5
